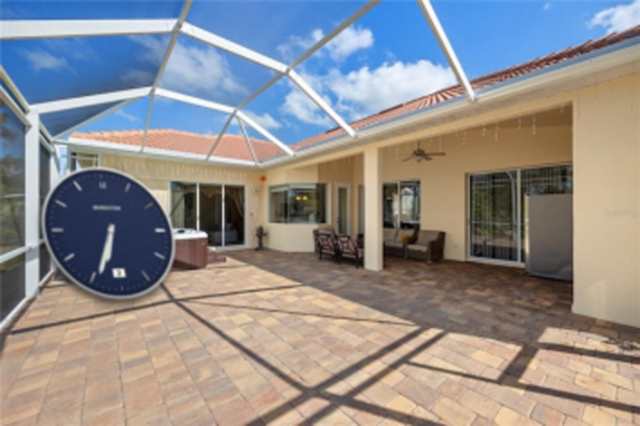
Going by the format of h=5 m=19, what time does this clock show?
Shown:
h=6 m=34
